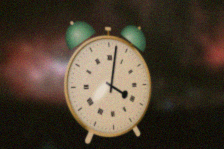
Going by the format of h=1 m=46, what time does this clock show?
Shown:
h=4 m=2
